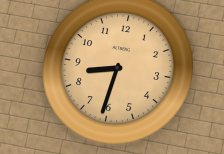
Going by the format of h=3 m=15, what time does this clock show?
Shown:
h=8 m=31
